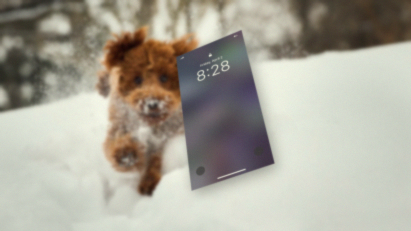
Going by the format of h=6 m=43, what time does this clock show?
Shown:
h=8 m=28
